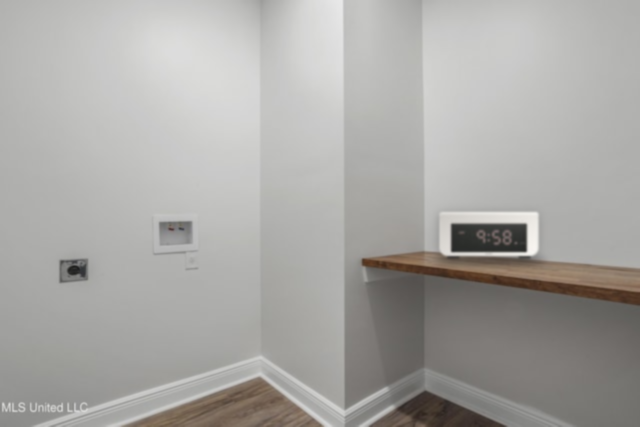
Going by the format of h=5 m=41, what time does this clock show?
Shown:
h=9 m=58
